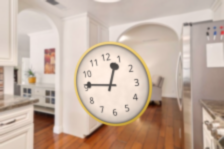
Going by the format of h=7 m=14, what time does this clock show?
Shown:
h=12 m=46
